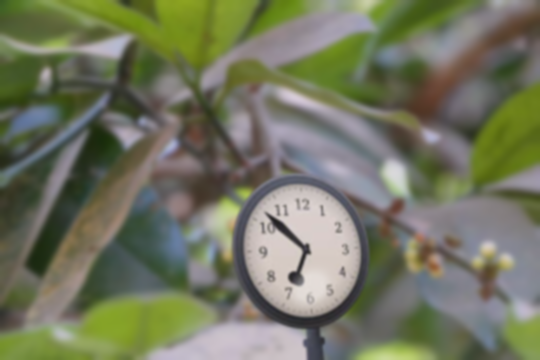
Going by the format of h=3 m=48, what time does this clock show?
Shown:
h=6 m=52
